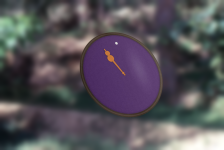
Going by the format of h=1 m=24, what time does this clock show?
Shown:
h=10 m=55
